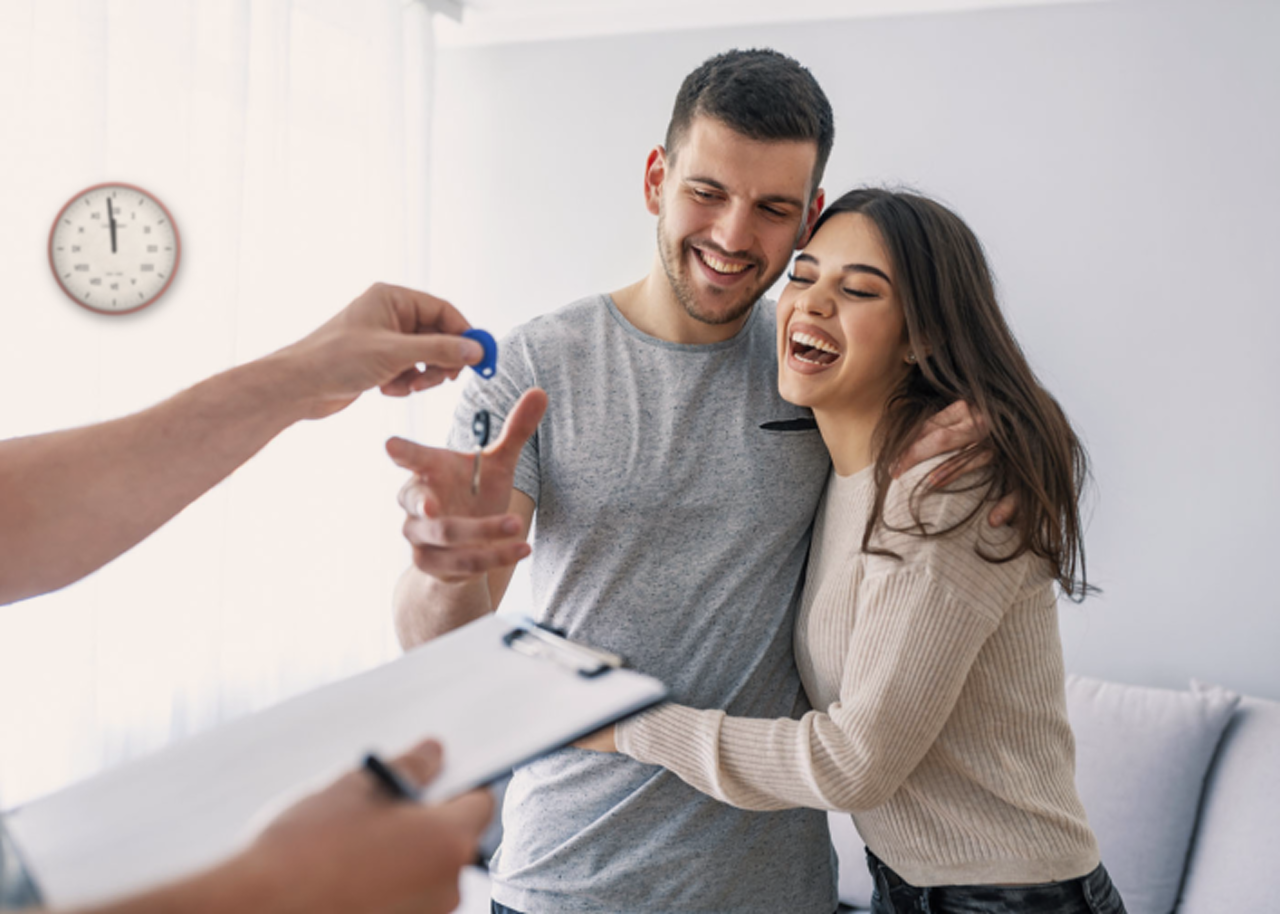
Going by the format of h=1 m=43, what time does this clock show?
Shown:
h=11 m=59
